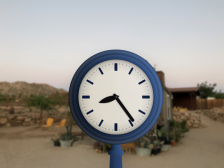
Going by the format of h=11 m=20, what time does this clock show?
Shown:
h=8 m=24
